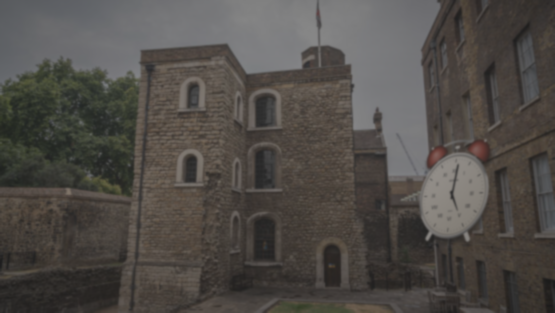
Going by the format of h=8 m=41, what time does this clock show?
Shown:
h=5 m=1
